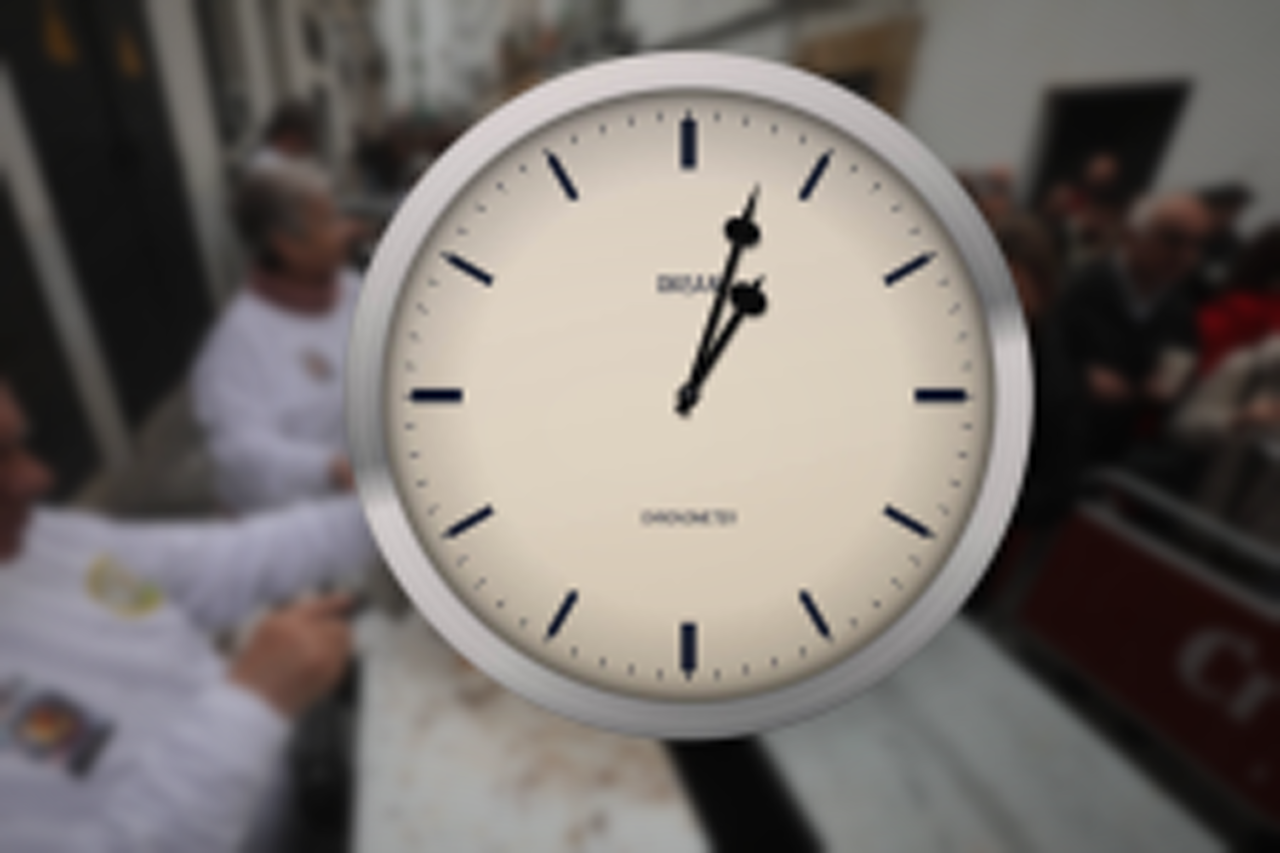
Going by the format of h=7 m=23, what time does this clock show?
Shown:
h=1 m=3
